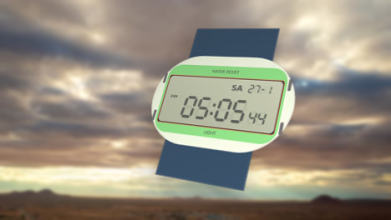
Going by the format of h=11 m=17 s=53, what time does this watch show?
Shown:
h=5 m=5 s=44
